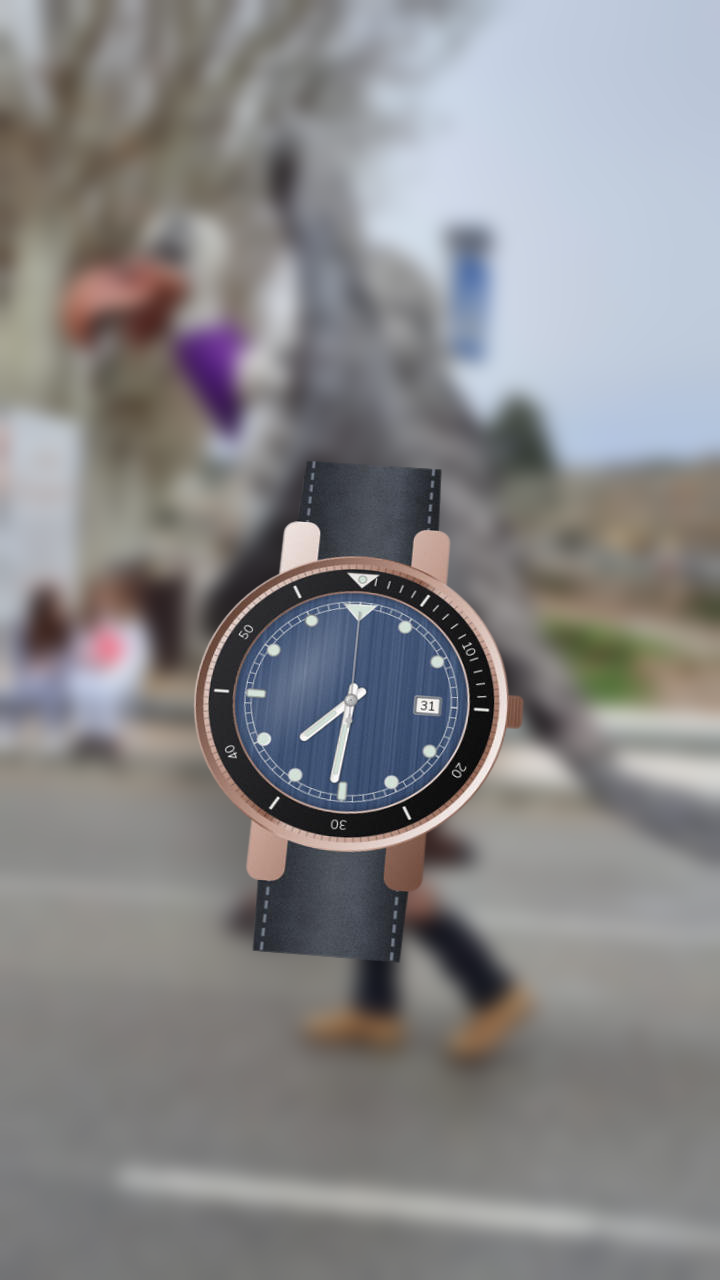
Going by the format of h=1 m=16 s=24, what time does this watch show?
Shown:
h=7 m=31 s=0
